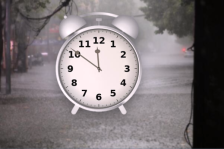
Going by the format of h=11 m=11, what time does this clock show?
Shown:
h=11 m=51
